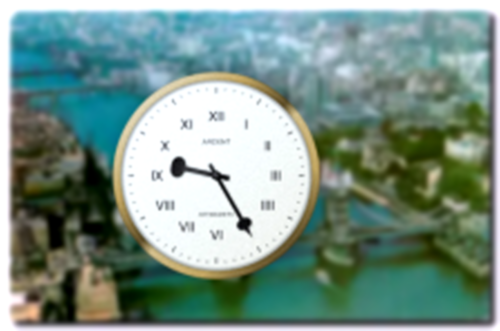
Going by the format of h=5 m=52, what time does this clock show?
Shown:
h=9 m=25
